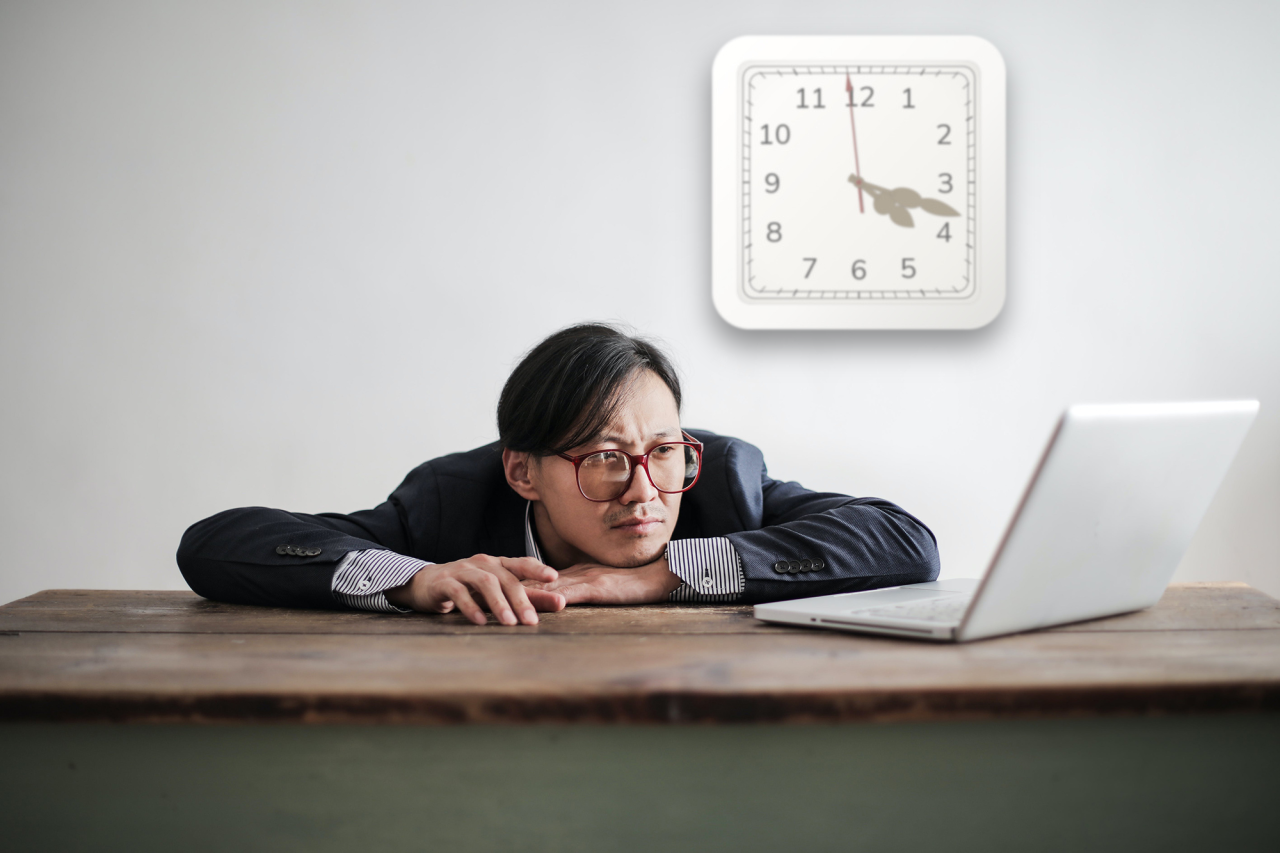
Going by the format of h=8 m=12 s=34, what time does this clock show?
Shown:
h=4 m=17 s=59
